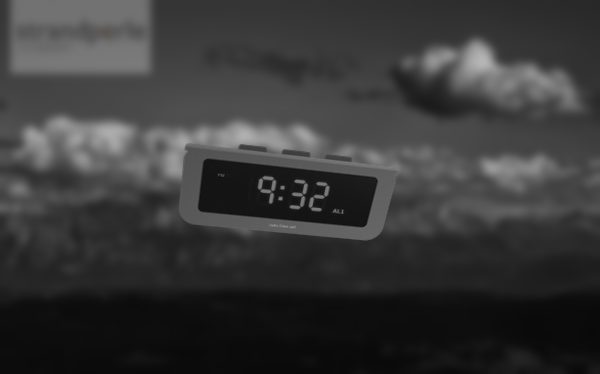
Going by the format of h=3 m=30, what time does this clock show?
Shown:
h=9 m=32
